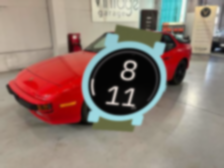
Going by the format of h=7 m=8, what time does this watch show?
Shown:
h=8 m=11
